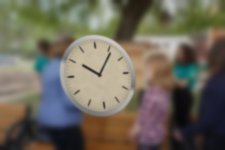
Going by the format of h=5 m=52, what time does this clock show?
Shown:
h=10 m=6
